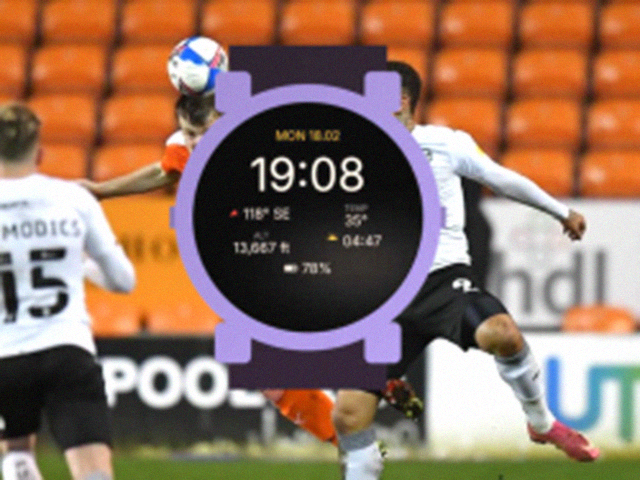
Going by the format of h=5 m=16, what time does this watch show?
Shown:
h=19 m=8
